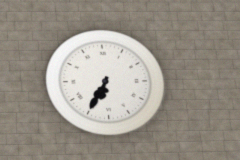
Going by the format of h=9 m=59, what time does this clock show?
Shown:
h=6 m=35
